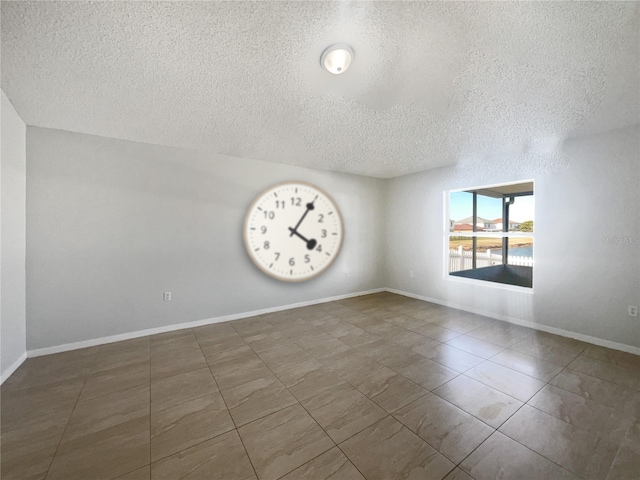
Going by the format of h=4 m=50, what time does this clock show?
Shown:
h=4 m=5
